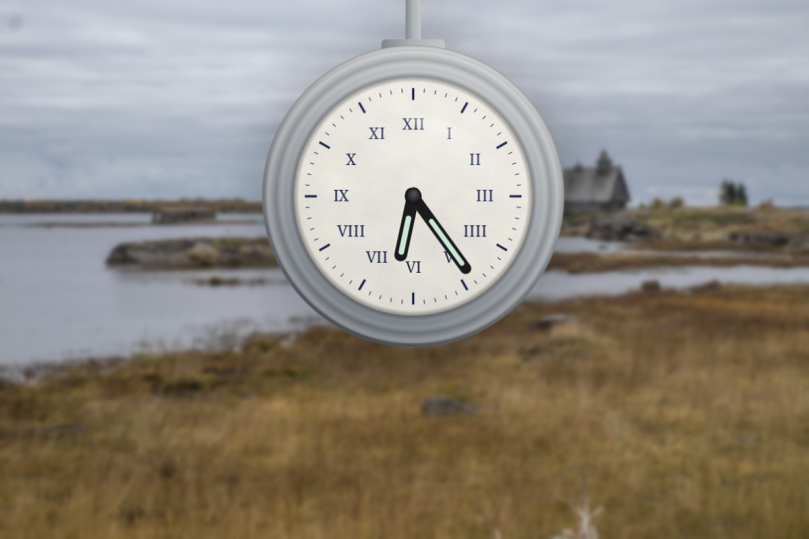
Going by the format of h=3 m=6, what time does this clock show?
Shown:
h=6 m=24
